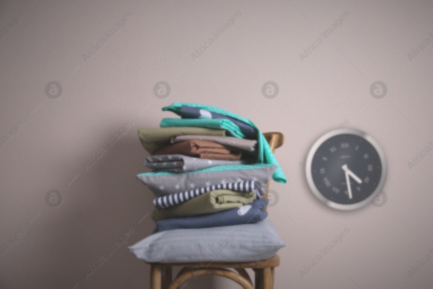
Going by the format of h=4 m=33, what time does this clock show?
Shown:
h=4 m=29
